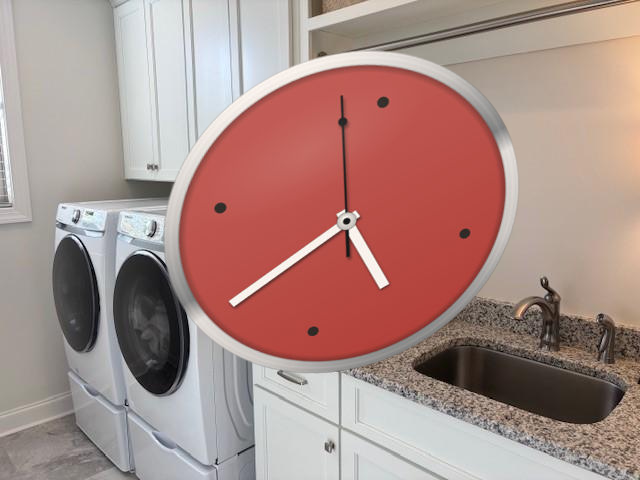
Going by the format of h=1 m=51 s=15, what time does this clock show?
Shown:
h=4 m=36 s=57
